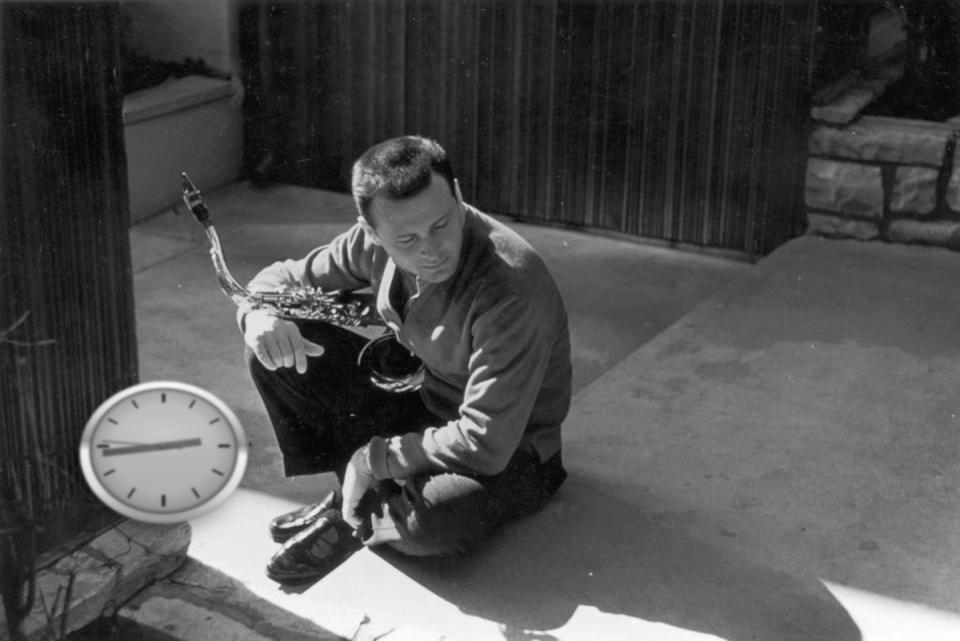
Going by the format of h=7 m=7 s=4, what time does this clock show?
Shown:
h=2 m=43 s=46
